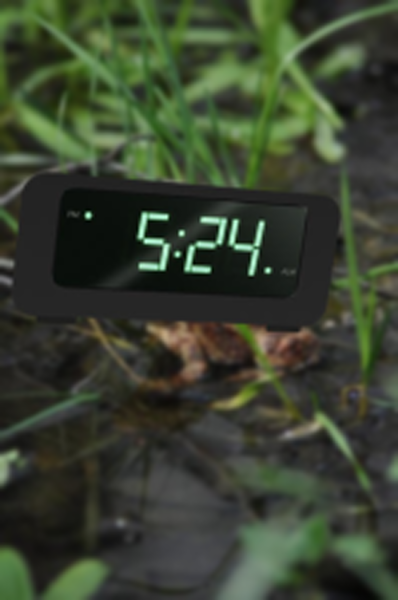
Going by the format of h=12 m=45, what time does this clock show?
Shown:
h=5 m=24
